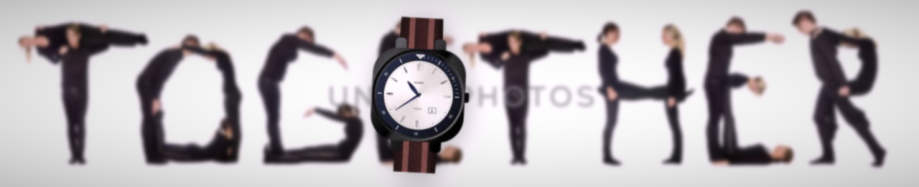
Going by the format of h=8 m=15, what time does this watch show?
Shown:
h=10 m=39
